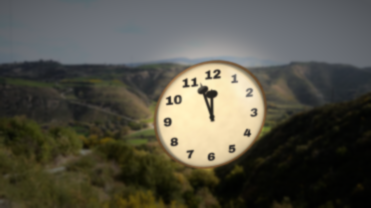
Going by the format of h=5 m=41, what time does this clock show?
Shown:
h=11 m=57
